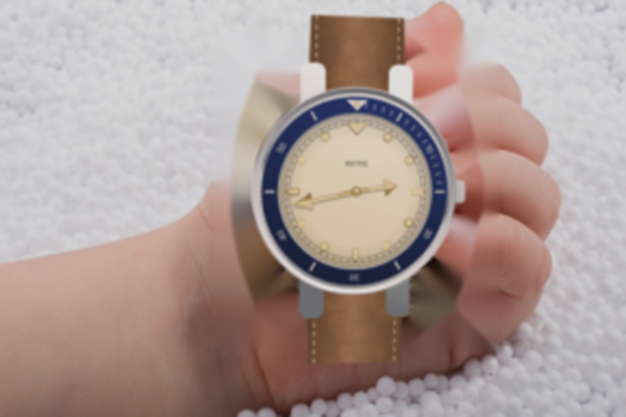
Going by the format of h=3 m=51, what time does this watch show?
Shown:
h=2 m=43
